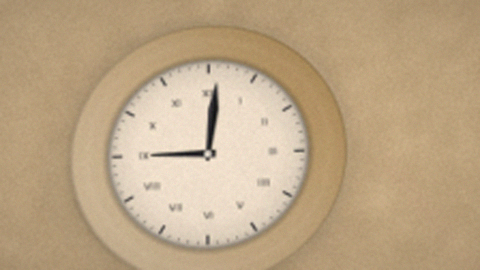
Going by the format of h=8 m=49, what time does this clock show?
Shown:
h=9 m=1
